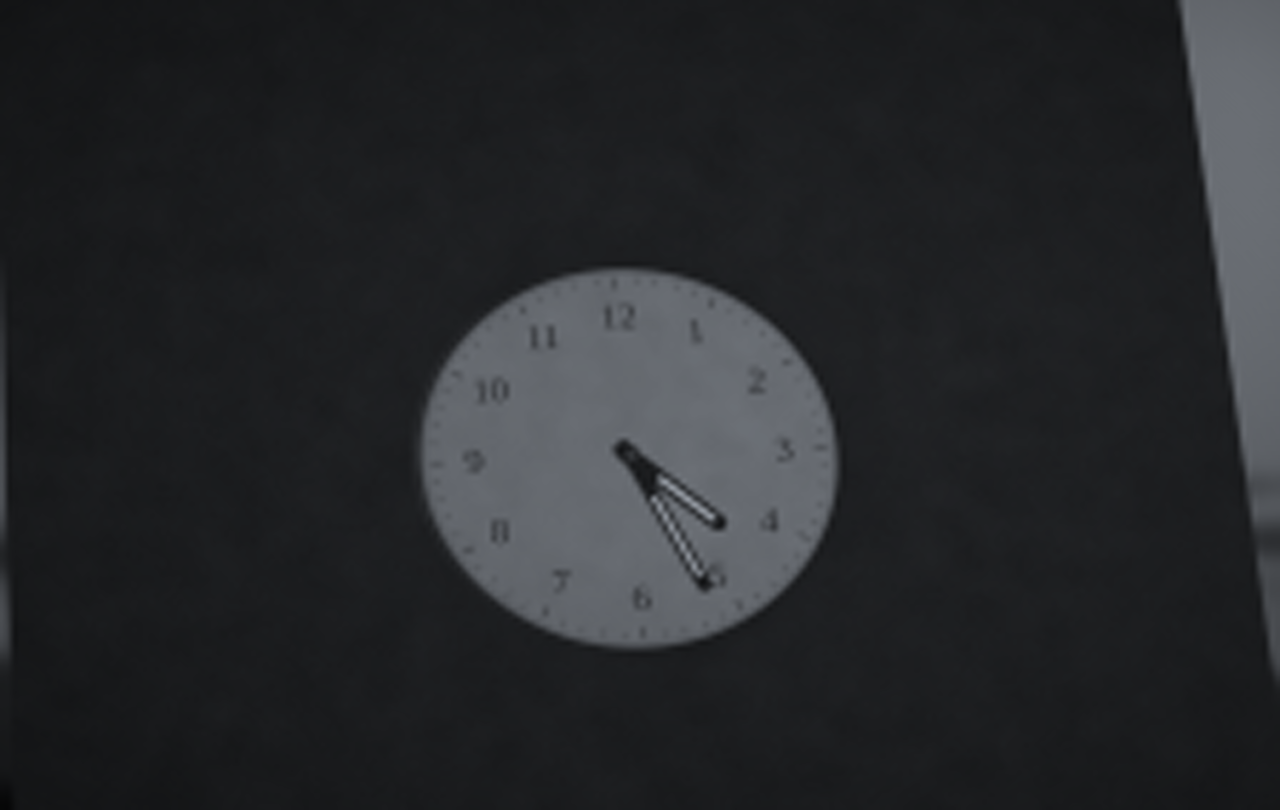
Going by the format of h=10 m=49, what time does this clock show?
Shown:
h=4 m=26
